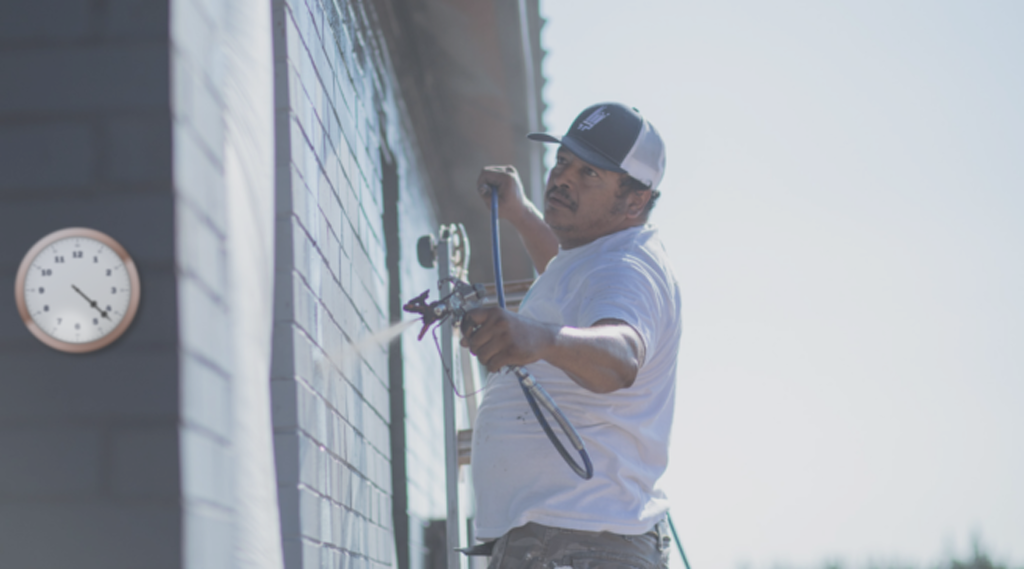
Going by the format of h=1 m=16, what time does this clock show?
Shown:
h=4 m=22
